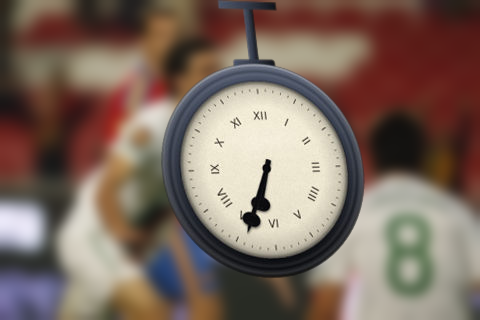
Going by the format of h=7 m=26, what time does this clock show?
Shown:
h=6 m=34
